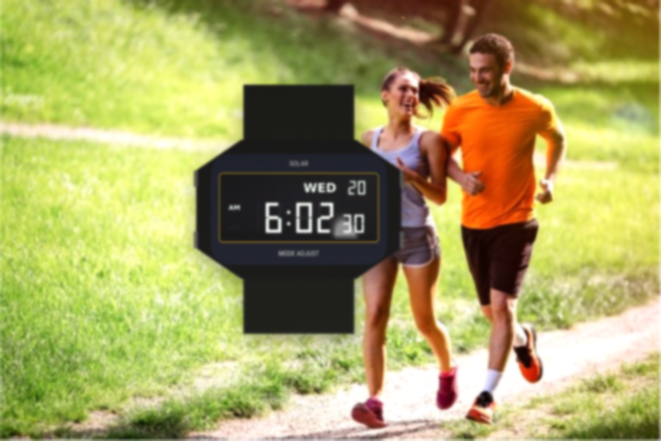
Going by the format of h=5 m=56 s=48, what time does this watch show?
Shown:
h=6 m=2 s=30
